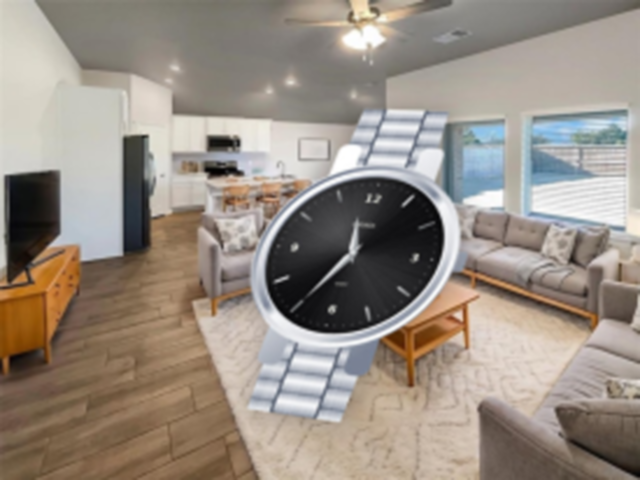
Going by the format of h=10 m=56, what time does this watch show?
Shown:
h=11 m=35
